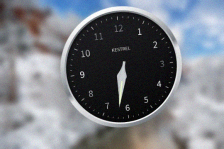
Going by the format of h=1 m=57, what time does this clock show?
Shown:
h=6 m=32
